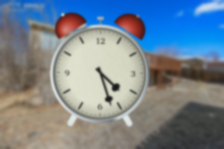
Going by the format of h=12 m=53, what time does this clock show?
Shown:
h=4 m=27
